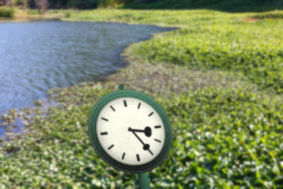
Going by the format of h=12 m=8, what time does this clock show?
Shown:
h=3 m=25
